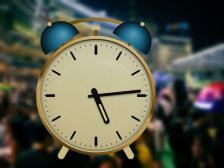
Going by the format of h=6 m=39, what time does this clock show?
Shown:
h=5 m=14
